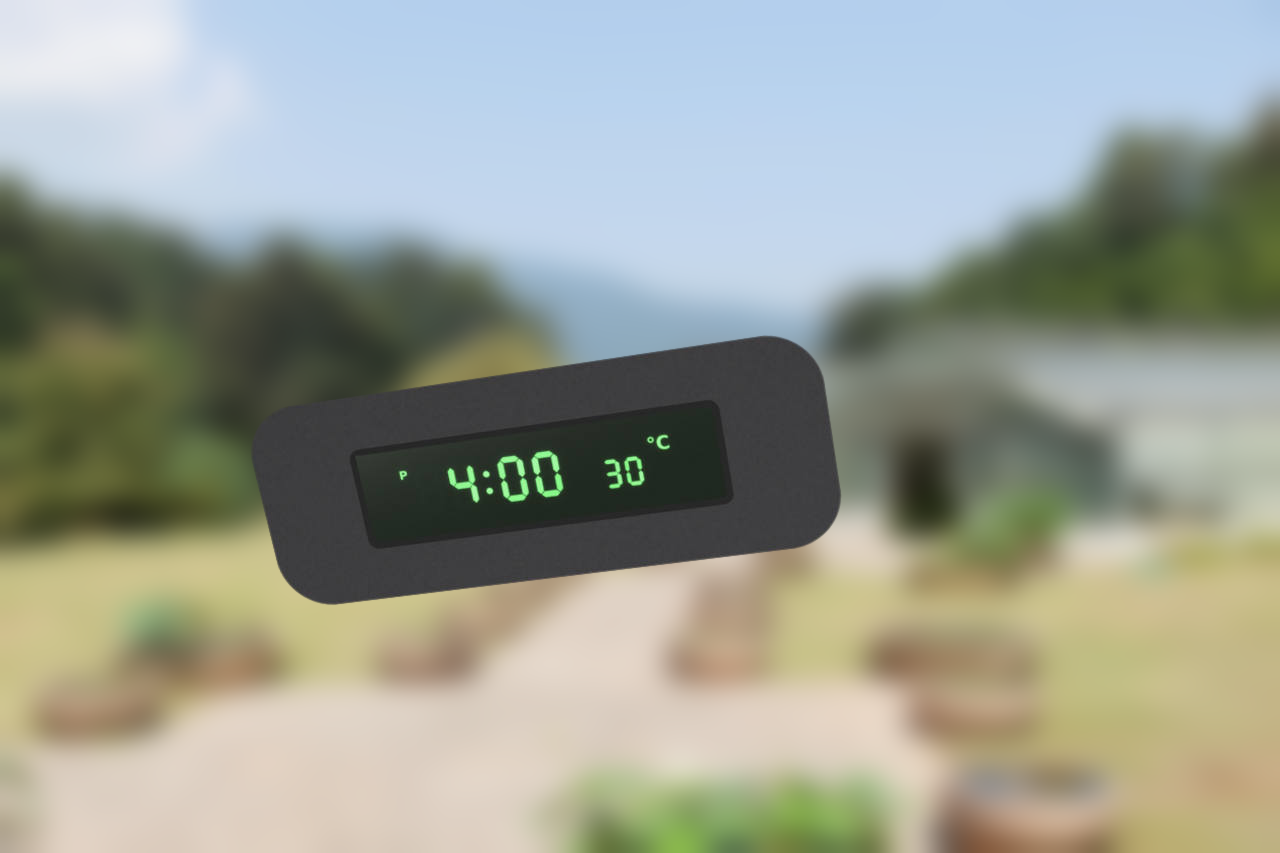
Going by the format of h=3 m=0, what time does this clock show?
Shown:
h=4 m=0
